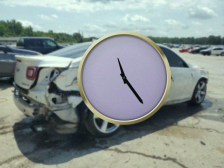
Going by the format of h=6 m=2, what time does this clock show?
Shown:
h=11 m=24
